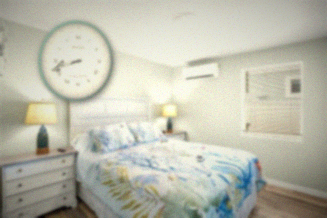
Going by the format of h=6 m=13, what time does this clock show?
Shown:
h=8 m=42
